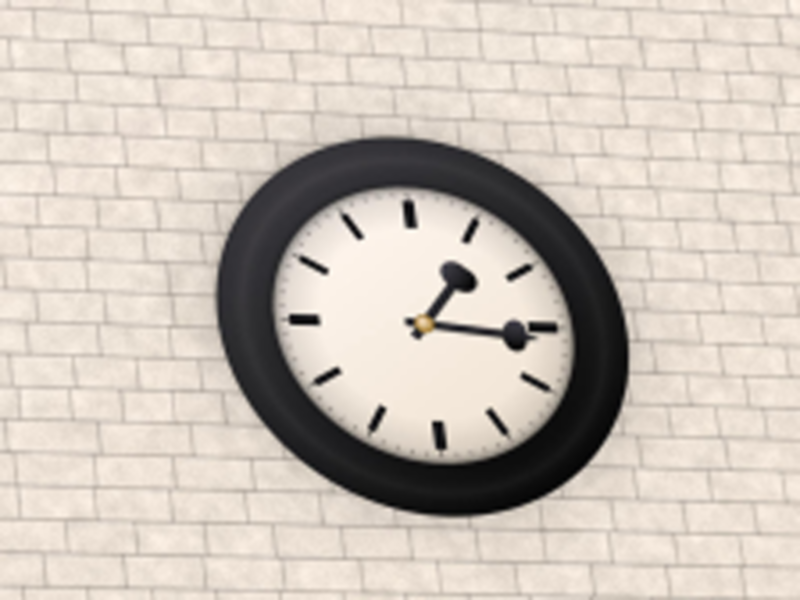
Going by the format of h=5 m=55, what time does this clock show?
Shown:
h=1 m=16
